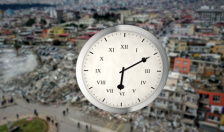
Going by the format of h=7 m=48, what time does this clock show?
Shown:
h=6 m=10
